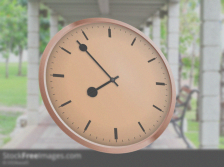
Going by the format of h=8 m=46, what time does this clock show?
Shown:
h=7 m=53
